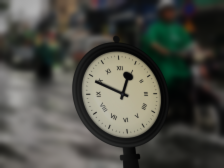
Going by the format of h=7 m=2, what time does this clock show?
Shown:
h=12 m=49
